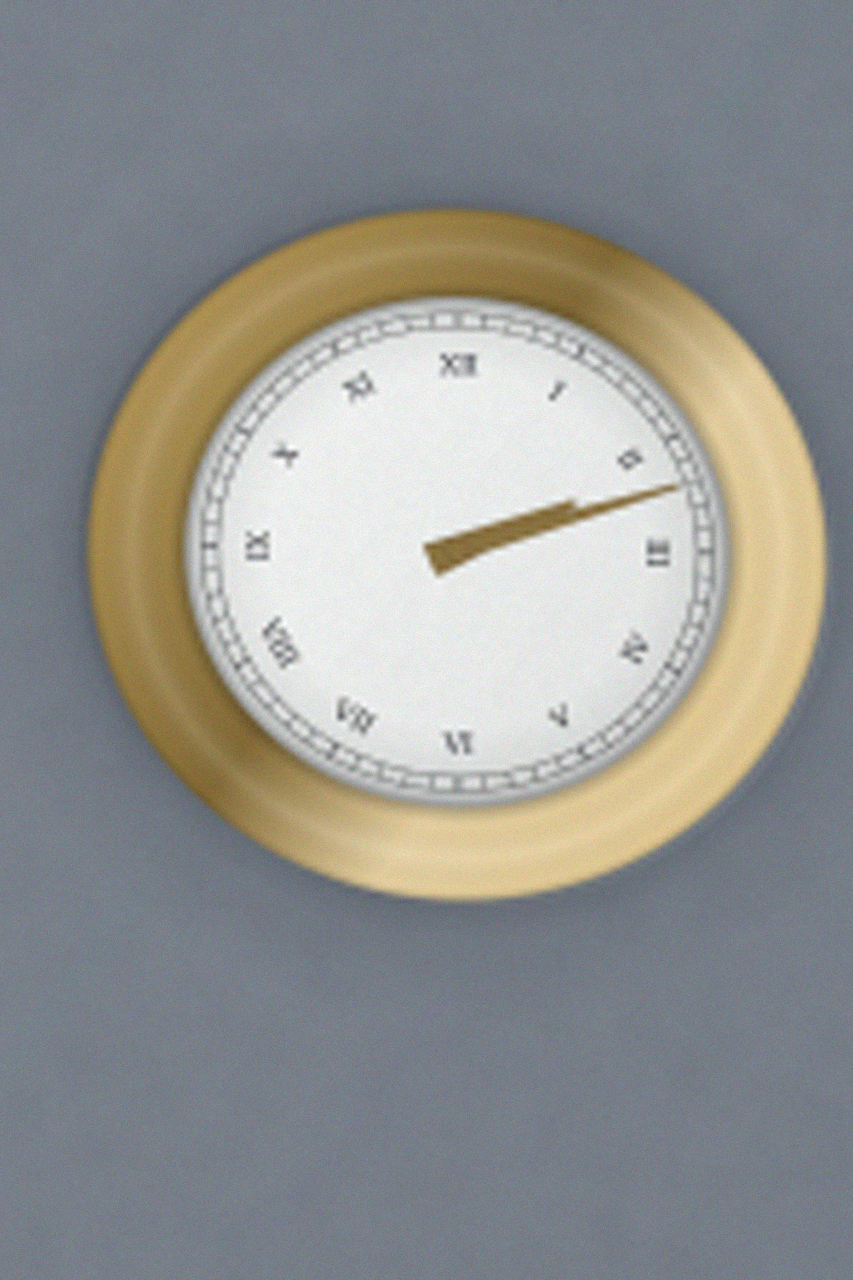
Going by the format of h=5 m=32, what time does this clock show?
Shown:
h=2 m=12
